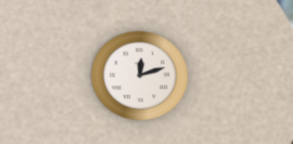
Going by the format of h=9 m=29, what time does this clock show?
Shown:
h=12 m=12
